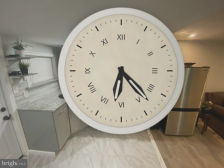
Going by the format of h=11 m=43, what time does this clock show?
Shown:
h=6 m=23
